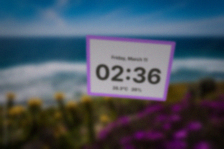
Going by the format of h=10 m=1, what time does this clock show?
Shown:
h=2 m=36
